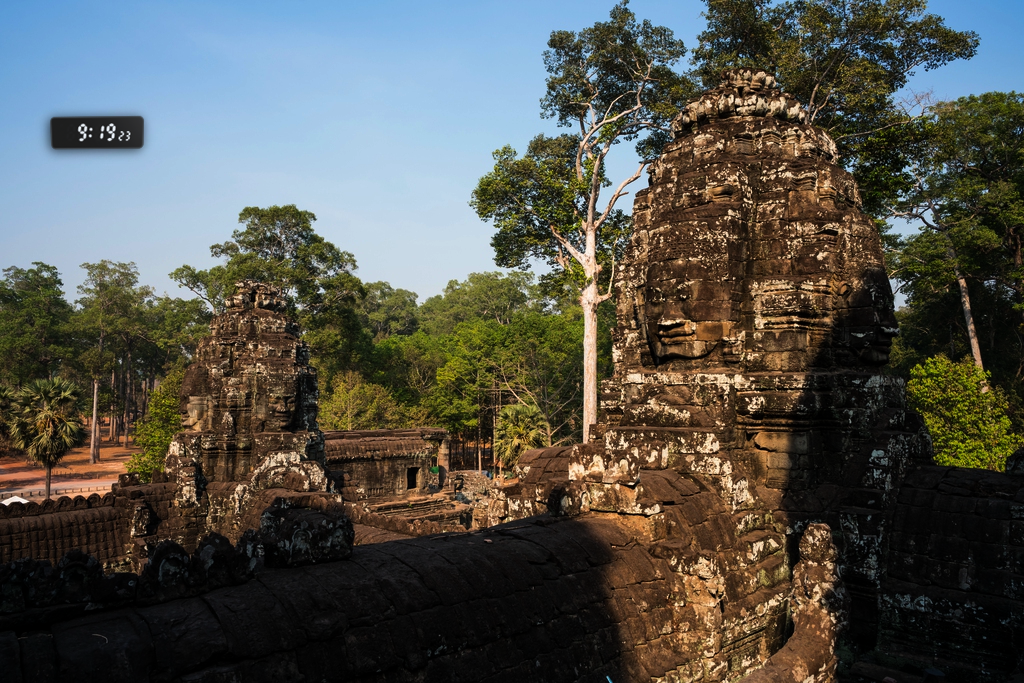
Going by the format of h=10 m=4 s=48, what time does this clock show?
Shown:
h=9 m=19 s=23
